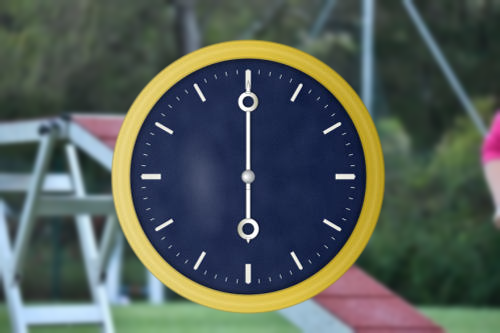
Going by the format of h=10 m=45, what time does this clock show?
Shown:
h=6 m=0
